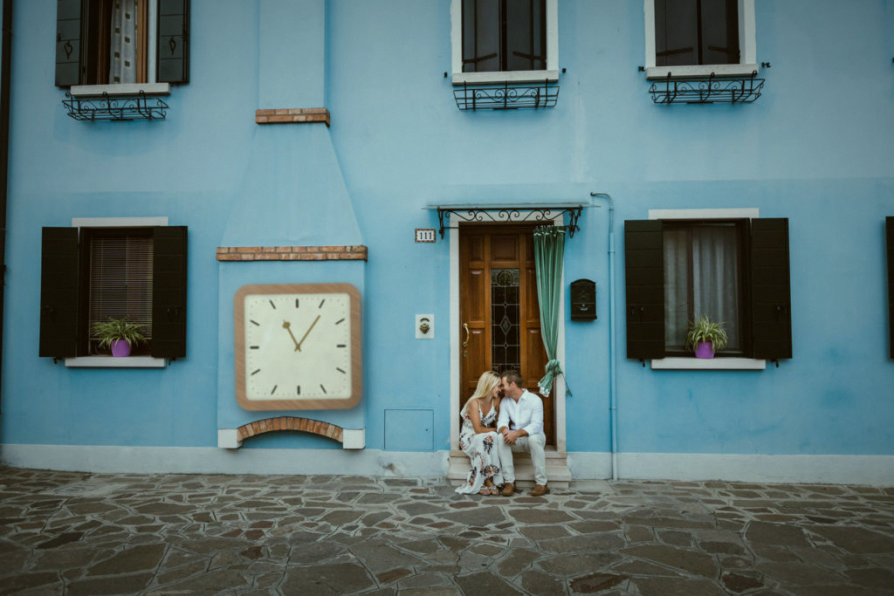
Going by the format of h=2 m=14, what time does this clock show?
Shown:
h=11 m=6
